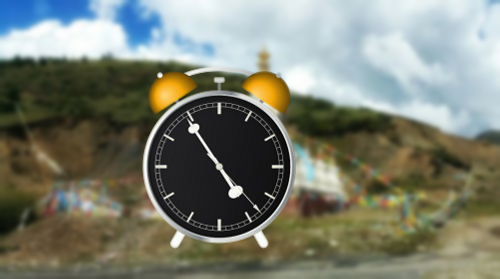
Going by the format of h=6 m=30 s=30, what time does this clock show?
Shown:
h=4 m=54 s=23
